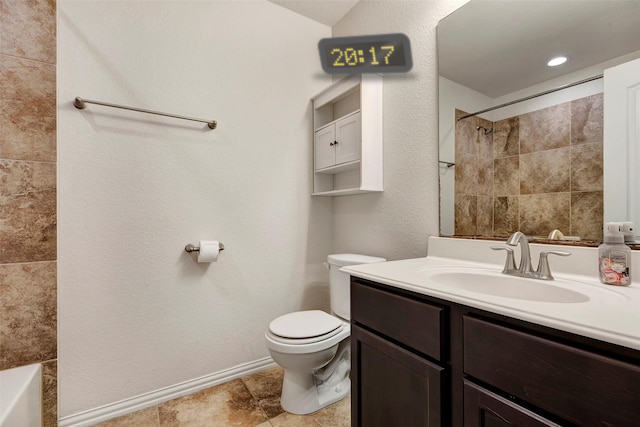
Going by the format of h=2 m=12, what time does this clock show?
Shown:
h=20 m=17
